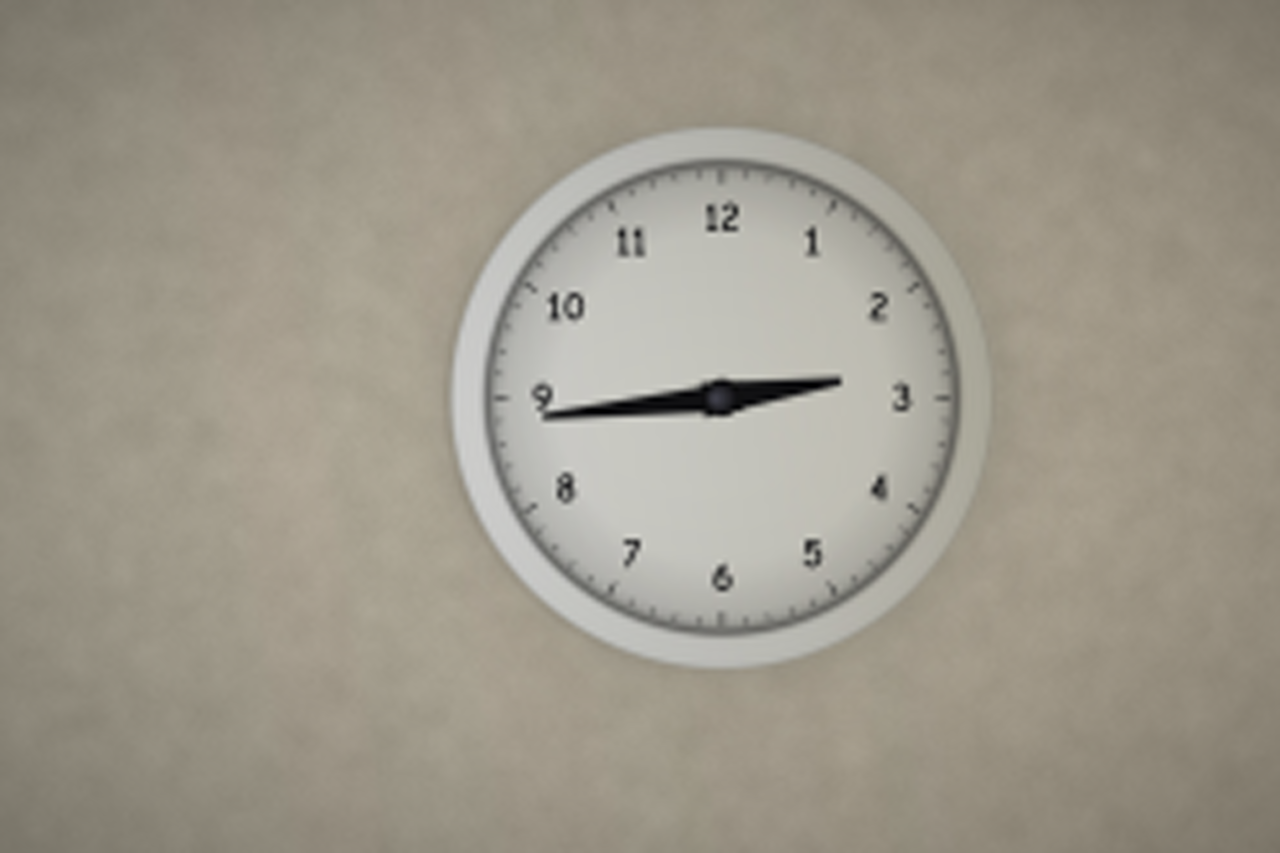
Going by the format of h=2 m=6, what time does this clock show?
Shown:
h=2 m=44
